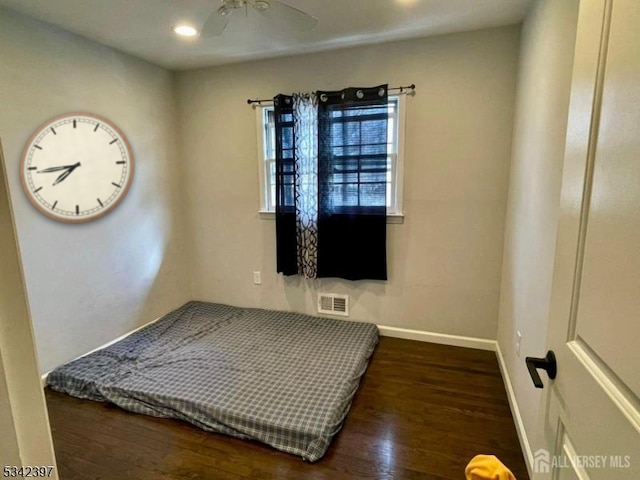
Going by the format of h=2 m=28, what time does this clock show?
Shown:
h=7 m=44
